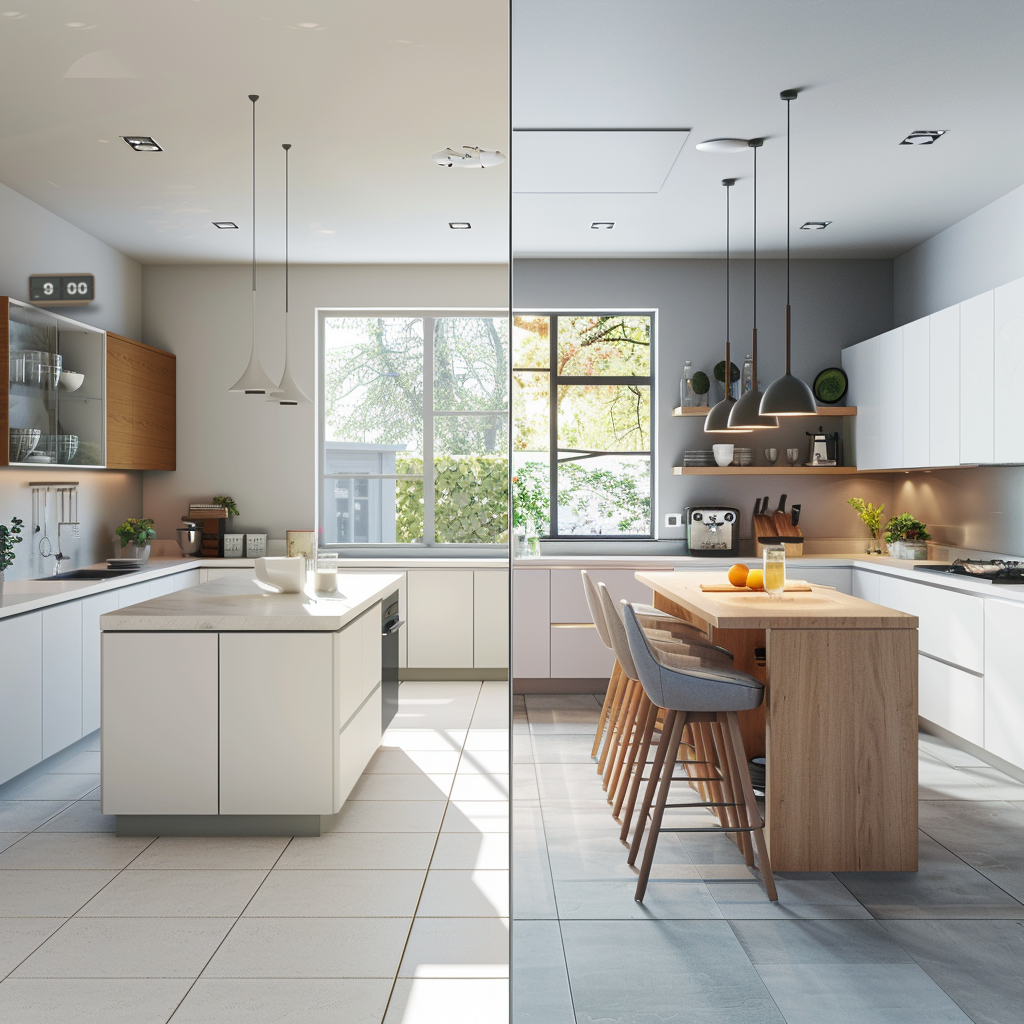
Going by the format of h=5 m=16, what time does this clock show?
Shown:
h=9 m=0
